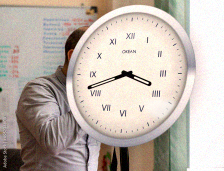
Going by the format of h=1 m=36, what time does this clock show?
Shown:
h=3 m=42
